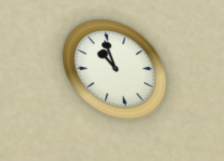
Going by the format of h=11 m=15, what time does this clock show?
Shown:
h=10 m=59
